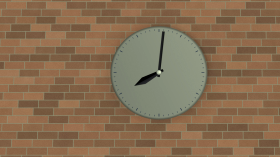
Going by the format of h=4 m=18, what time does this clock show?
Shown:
h=8 m=1
